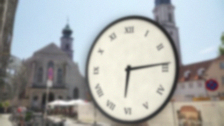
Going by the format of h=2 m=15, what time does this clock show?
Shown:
h=6 m=14
